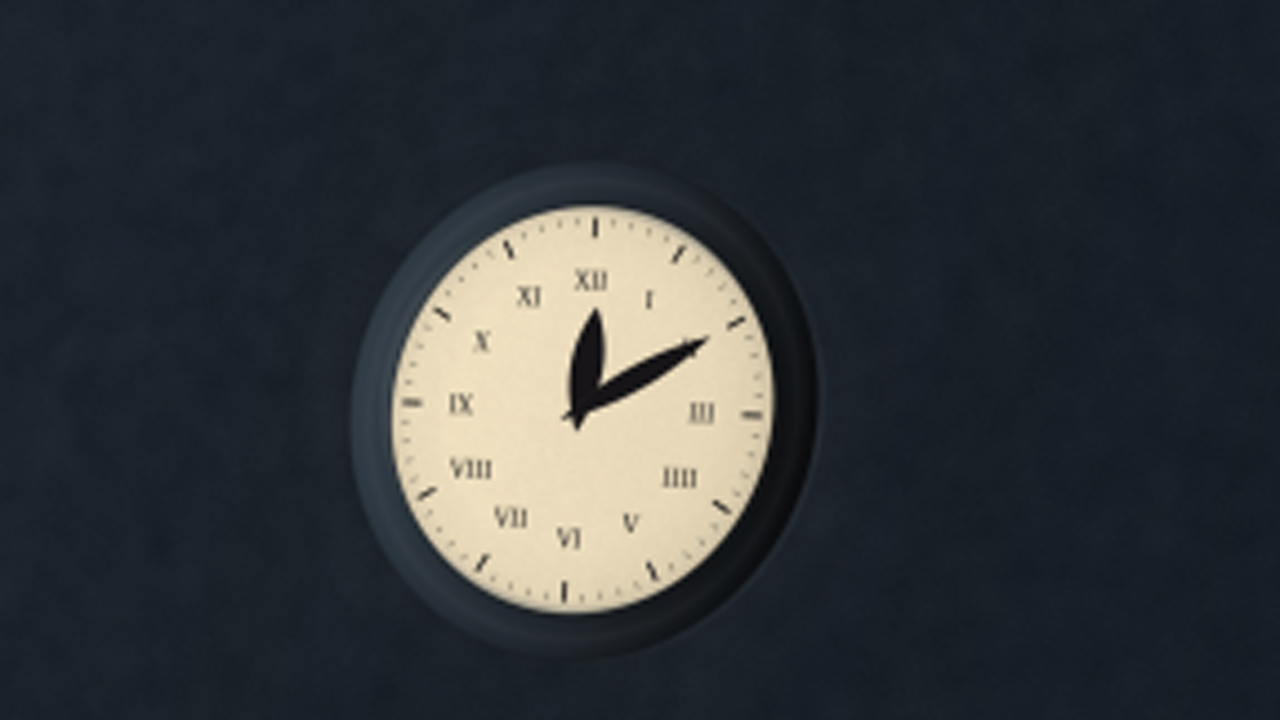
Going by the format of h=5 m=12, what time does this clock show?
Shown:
h=12 m=10
